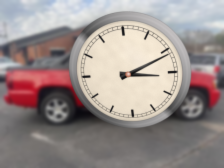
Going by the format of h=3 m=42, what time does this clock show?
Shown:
h=3 m=11
